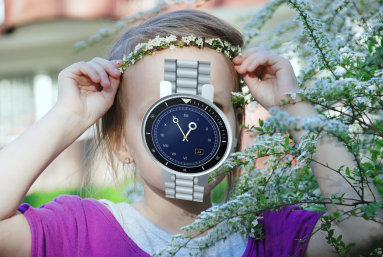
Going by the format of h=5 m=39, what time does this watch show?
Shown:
h=12 m=55
